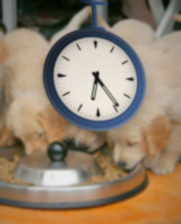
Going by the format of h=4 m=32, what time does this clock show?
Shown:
h=6 m=24
